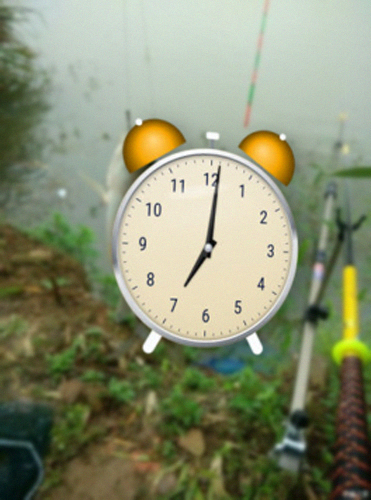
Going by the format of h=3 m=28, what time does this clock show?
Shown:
h=7 m=1
